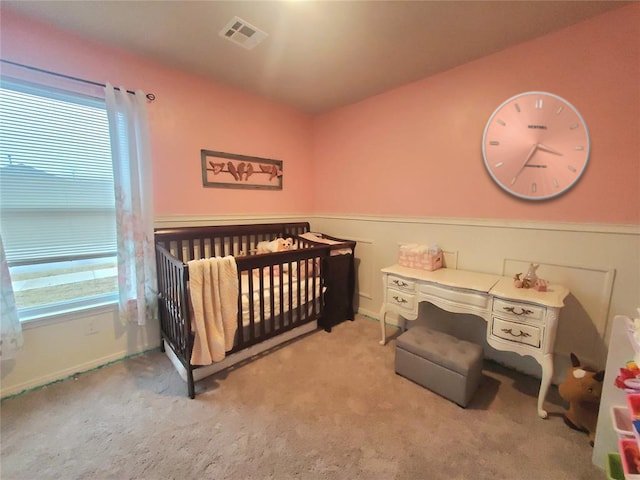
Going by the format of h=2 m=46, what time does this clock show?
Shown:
h=3 m=35
